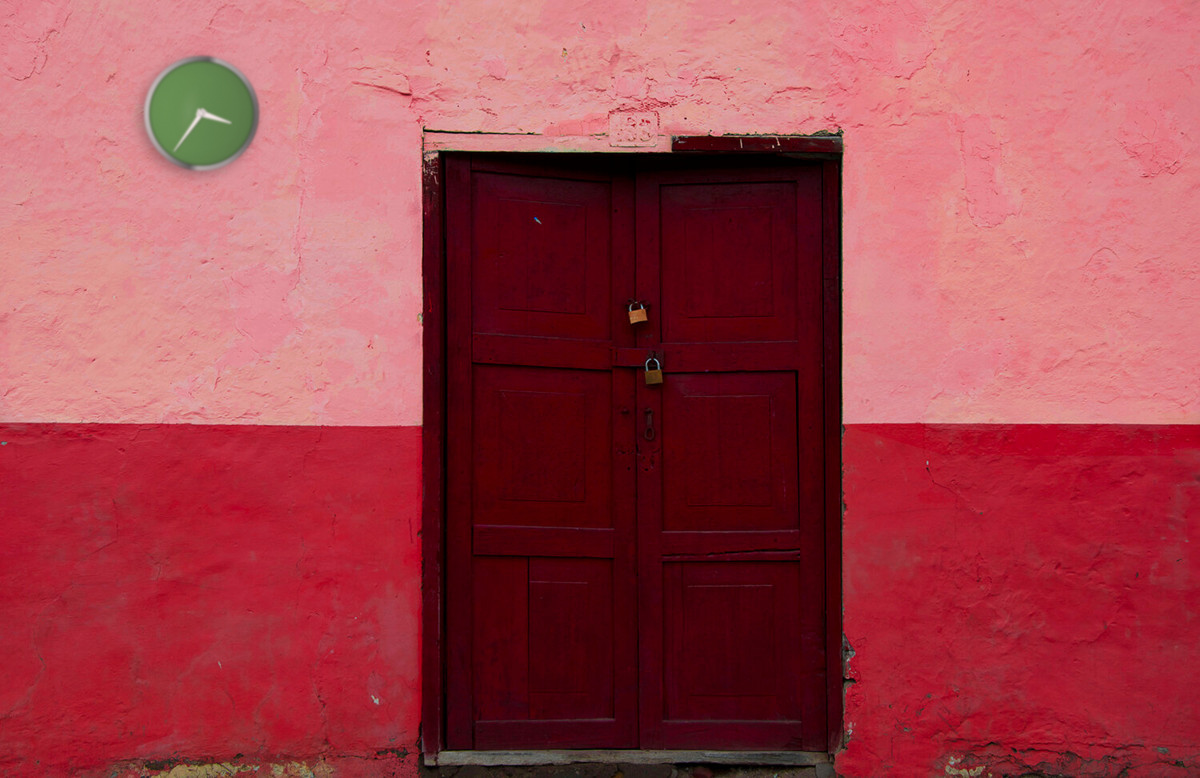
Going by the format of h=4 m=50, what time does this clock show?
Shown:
h=3 m=36
